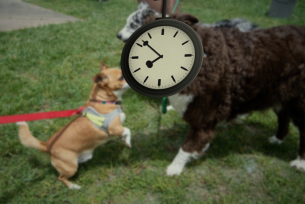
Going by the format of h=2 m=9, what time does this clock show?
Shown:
h=7 m=52
